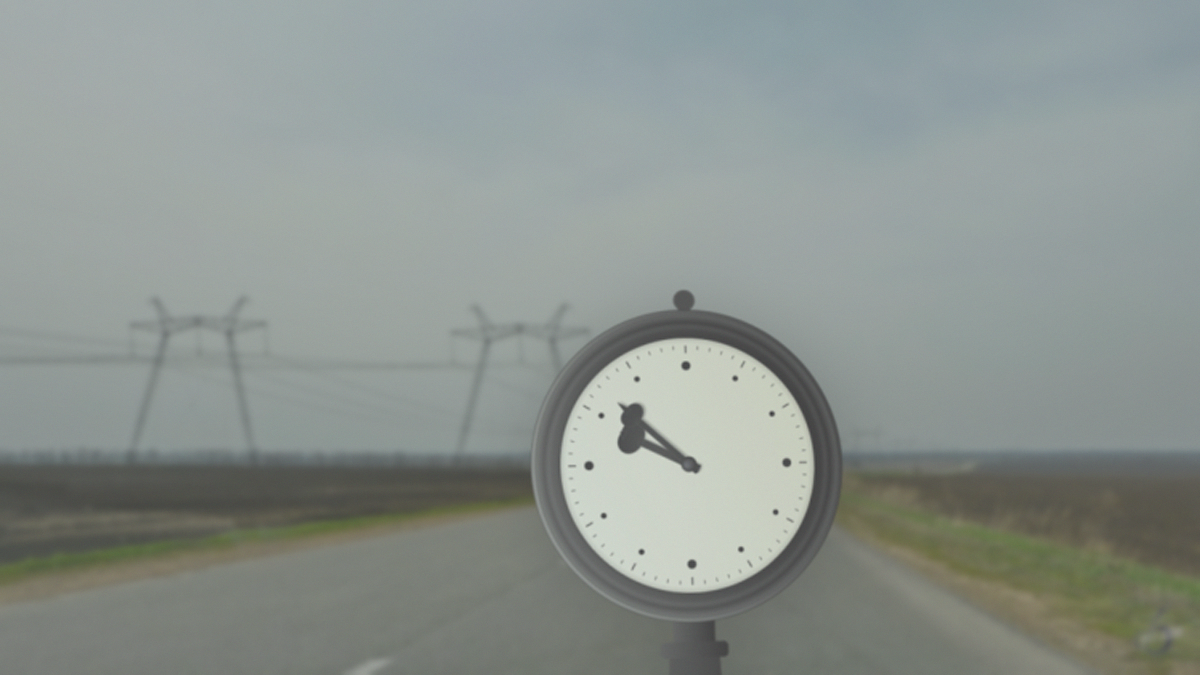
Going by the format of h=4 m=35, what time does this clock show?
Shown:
h=9 m=52
